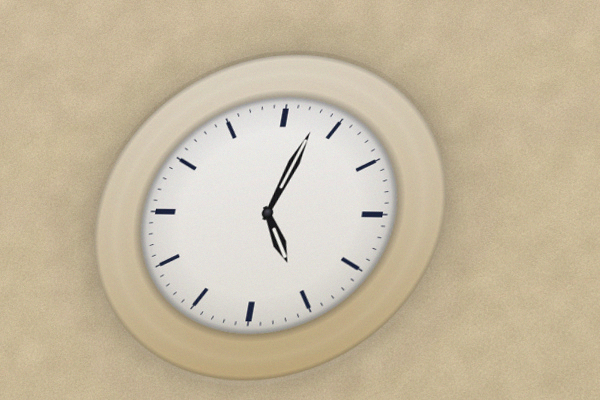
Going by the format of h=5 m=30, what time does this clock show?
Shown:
h=5 m=3
